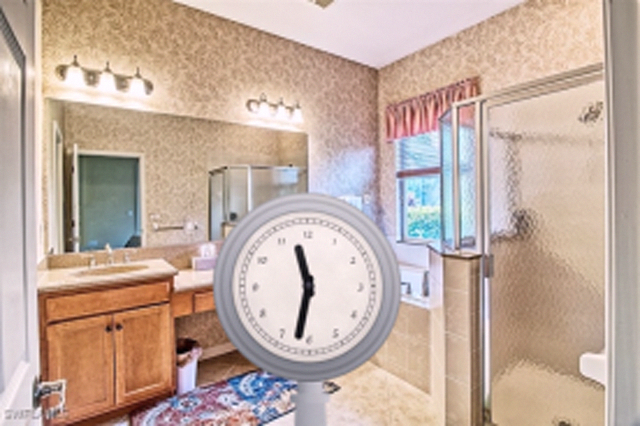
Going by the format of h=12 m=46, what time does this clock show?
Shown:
h=11 m=32
